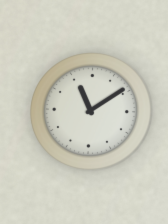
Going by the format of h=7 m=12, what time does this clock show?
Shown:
h=11 m=9
